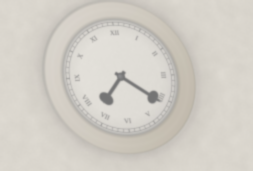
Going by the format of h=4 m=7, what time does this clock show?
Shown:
h=7 m=21
